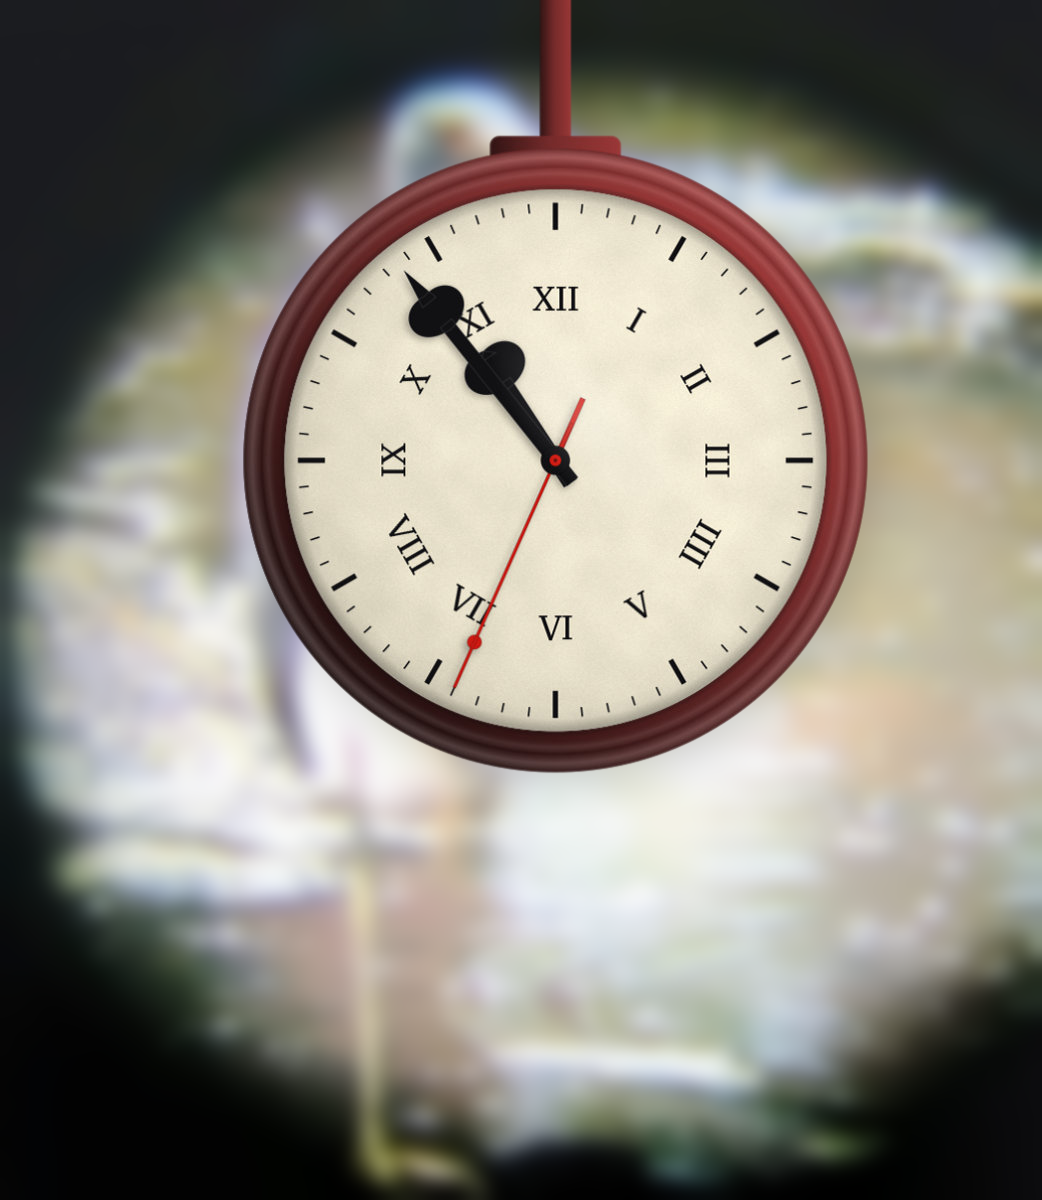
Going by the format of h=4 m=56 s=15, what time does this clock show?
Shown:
h=10 m=53 s=34
